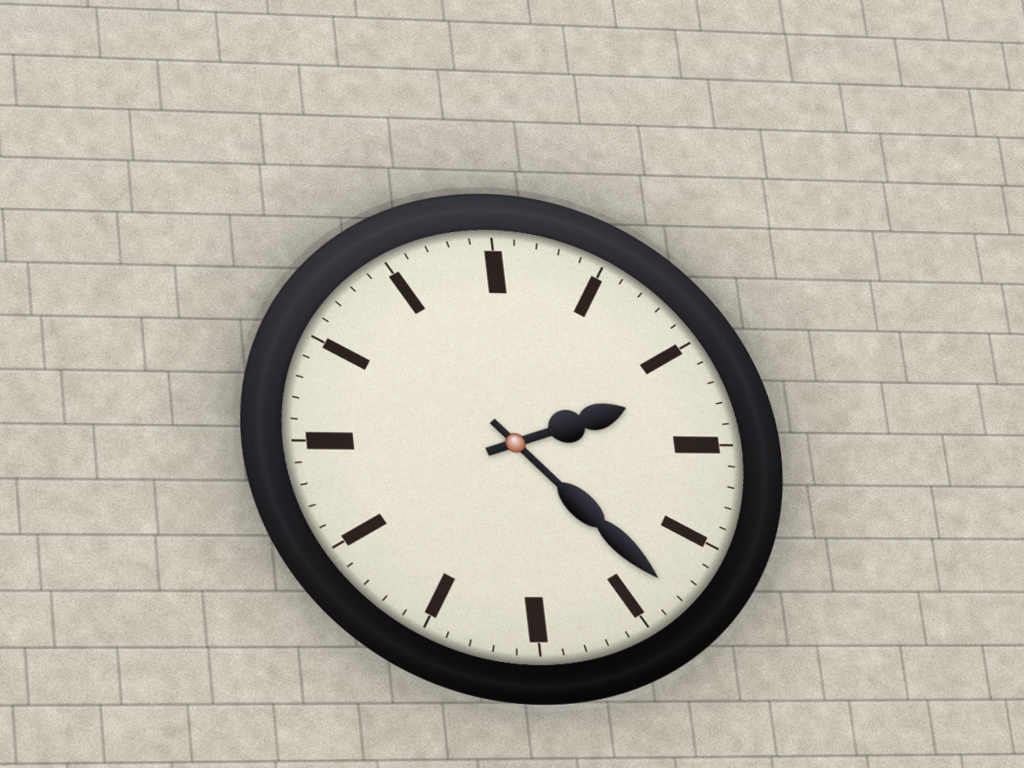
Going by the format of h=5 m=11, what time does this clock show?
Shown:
h=2 m=23
